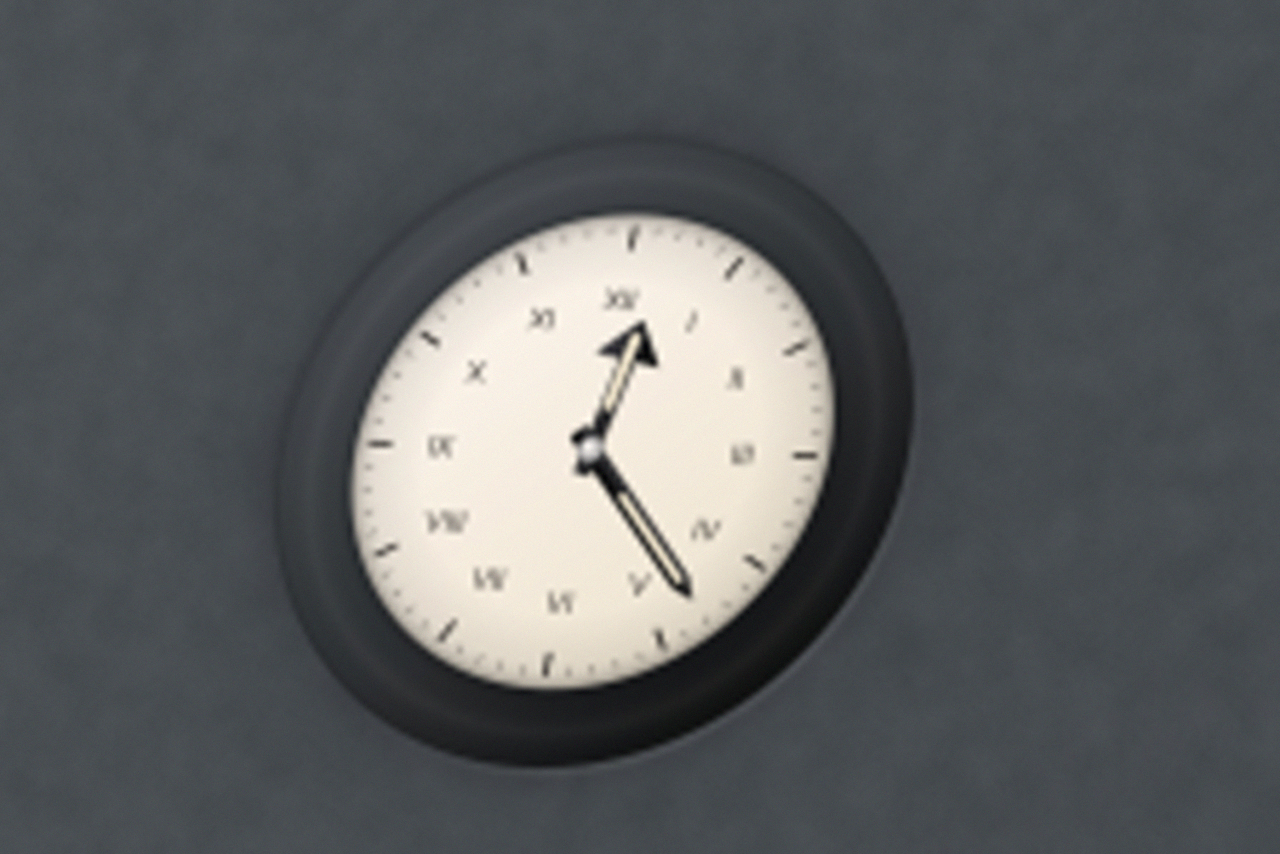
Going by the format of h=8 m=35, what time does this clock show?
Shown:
h=12 m=23
